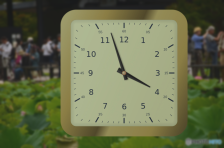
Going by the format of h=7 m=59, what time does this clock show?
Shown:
h=3 m=57
